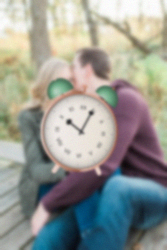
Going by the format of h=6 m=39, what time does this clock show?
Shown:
h=10 m=4
